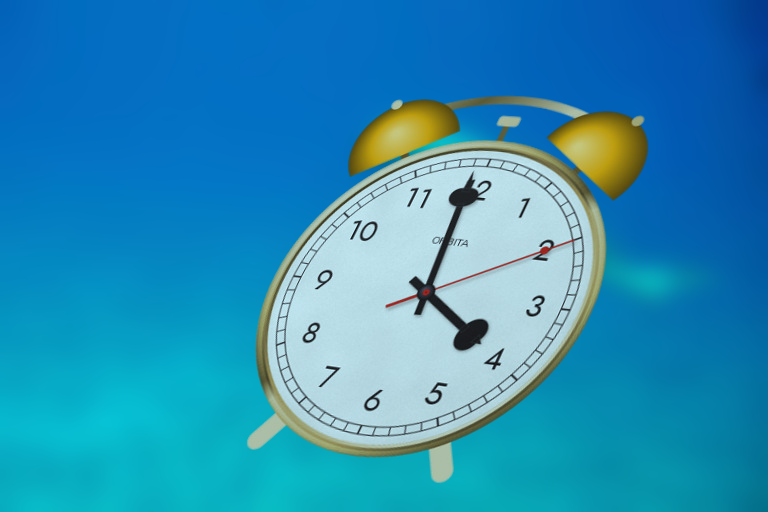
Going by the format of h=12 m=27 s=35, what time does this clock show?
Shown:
h=3 m=59 s=10
